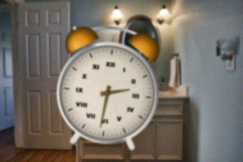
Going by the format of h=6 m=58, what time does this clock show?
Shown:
h=2 m=31
